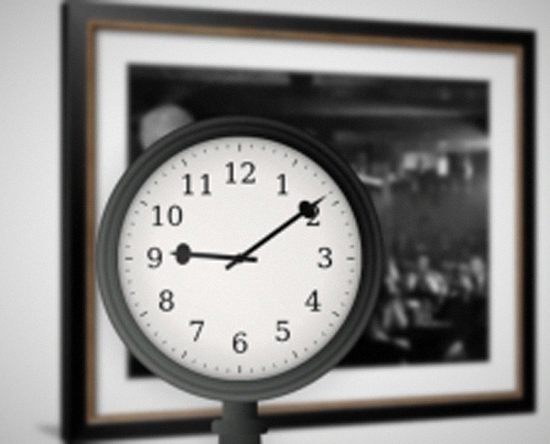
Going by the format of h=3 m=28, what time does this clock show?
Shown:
h=9 m=9
